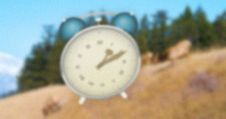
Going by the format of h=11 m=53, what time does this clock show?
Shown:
h=1 m=11
